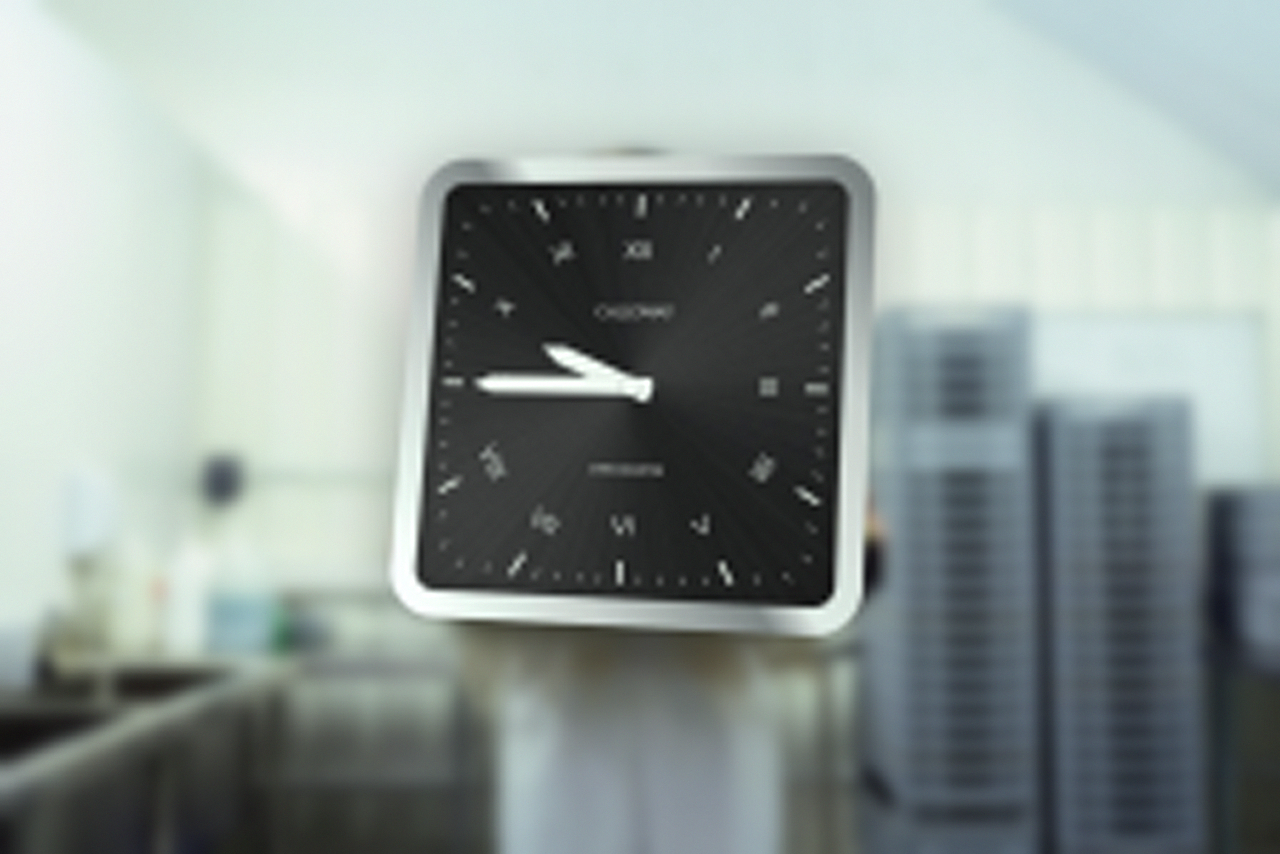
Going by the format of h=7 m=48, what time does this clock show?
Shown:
h=9 m=45
